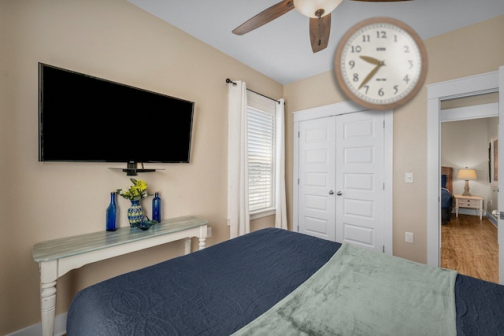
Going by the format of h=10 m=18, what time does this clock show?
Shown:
h=9 m=37
